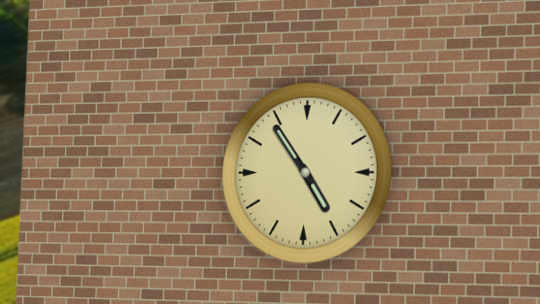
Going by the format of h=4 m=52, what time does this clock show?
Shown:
h=4 m=54
